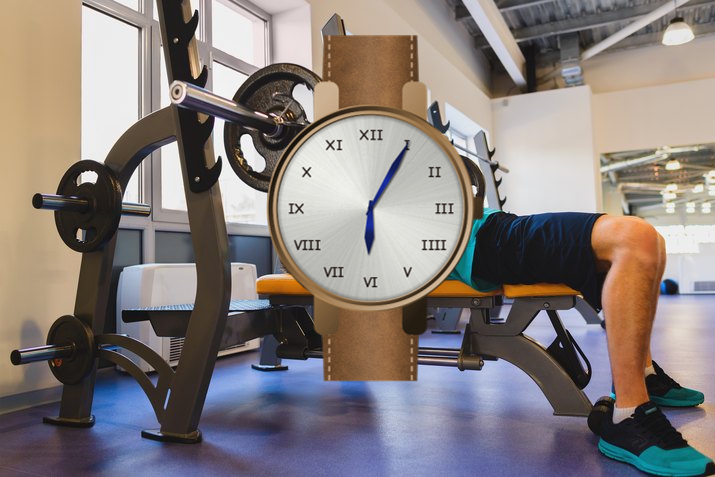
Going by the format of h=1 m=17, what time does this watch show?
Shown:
h=6 m=5
